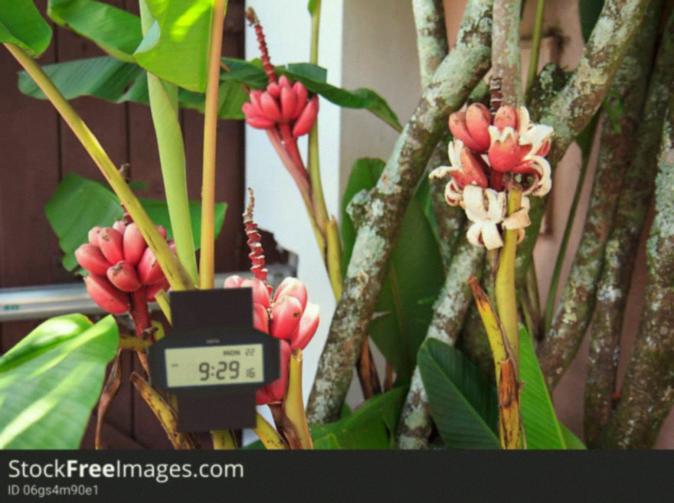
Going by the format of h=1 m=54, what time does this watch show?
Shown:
h=9 m=29
